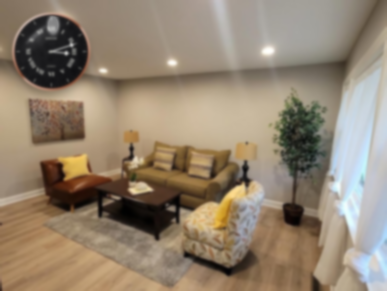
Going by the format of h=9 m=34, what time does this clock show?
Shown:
h=3 m=12
